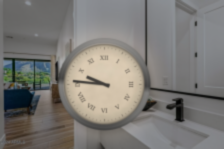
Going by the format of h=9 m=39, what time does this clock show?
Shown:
h=9 m=46
